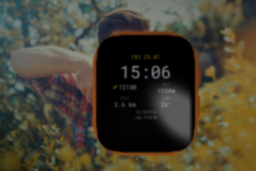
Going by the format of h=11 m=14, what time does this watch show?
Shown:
h=15 m=6
